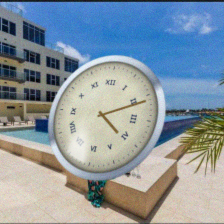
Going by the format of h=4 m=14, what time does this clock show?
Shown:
h=4 m=11
